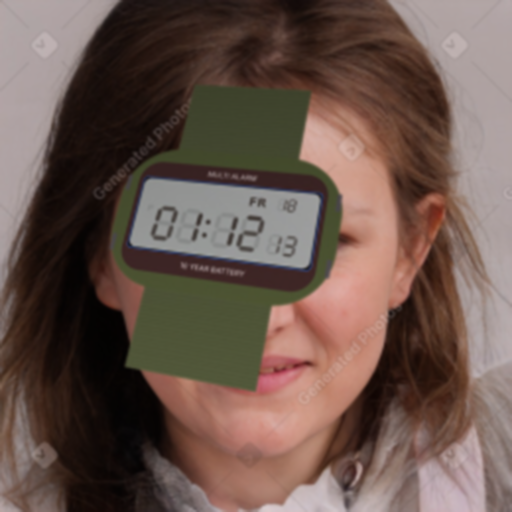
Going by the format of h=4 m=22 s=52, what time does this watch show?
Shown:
h=1 m=12 s=13
